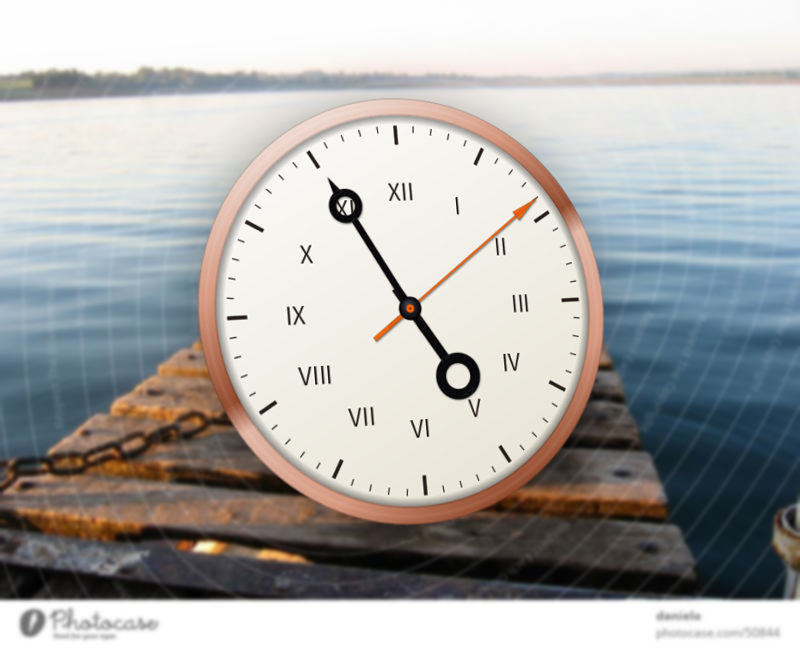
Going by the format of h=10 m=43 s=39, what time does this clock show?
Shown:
h=4 m=55 s=9
